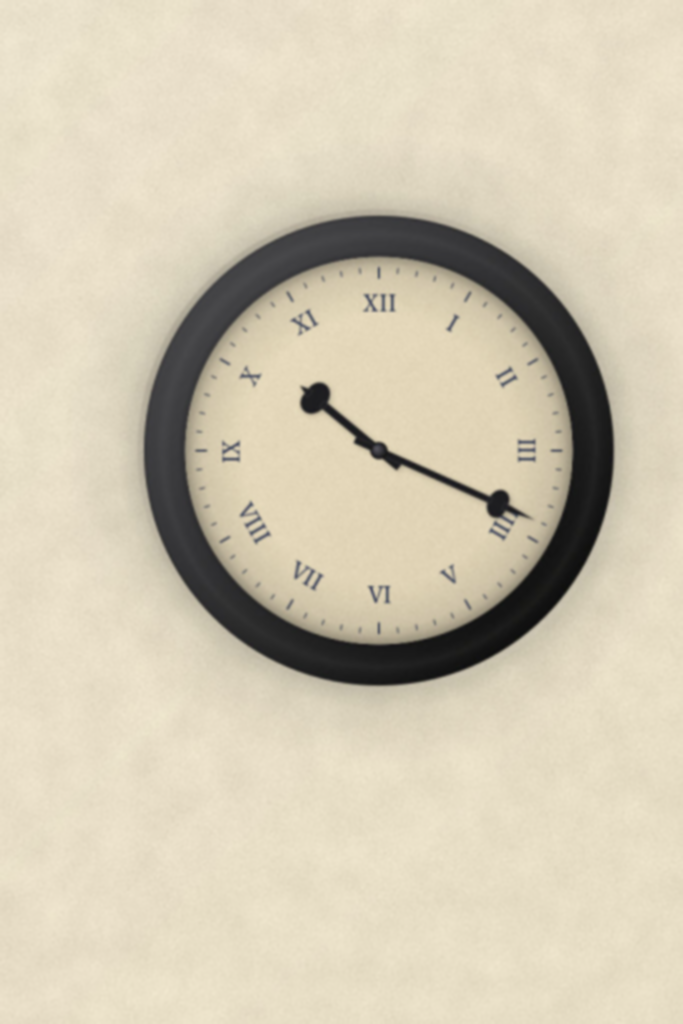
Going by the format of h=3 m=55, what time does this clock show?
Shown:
h=10 m=19
